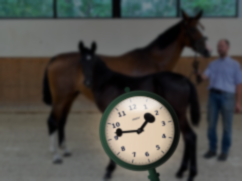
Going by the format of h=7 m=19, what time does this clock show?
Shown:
h=1 m=47
